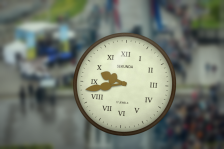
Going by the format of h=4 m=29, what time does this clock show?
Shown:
h=9 m=43
